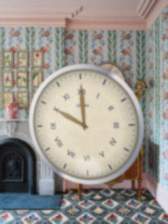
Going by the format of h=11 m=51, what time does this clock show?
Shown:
h=10 m=0
